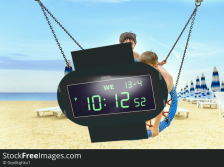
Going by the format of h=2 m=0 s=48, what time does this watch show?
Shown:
h=10 m=12 s=52
